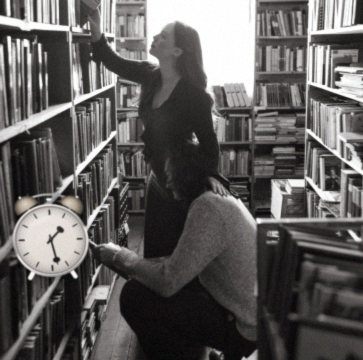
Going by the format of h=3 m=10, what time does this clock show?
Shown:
h=1 m=28
